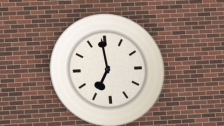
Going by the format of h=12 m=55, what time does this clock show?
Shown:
h=6 m=59
